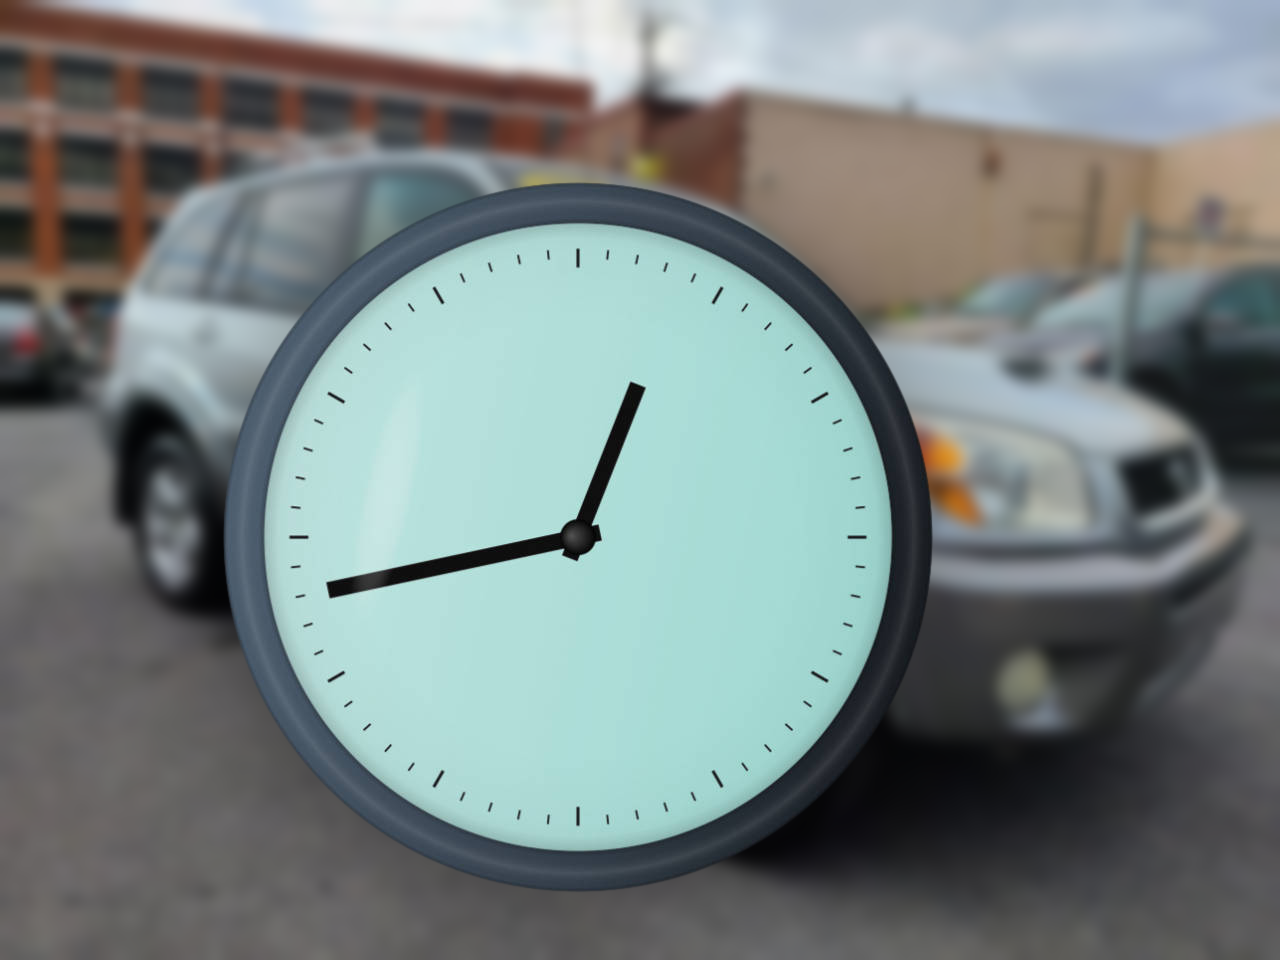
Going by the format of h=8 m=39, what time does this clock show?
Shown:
h=12 m=43
